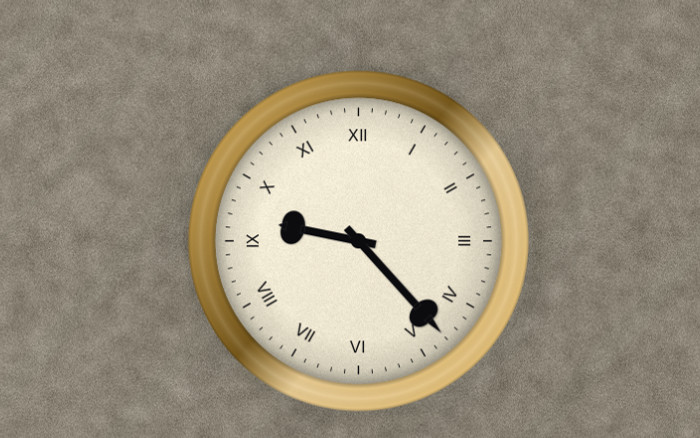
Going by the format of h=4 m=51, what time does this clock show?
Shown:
h=9 m=23
